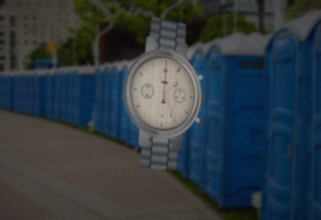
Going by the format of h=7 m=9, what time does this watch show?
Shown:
h=1 m=25
